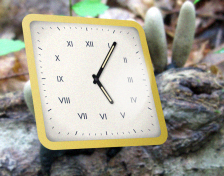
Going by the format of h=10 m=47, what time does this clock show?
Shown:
h=5 m=6
